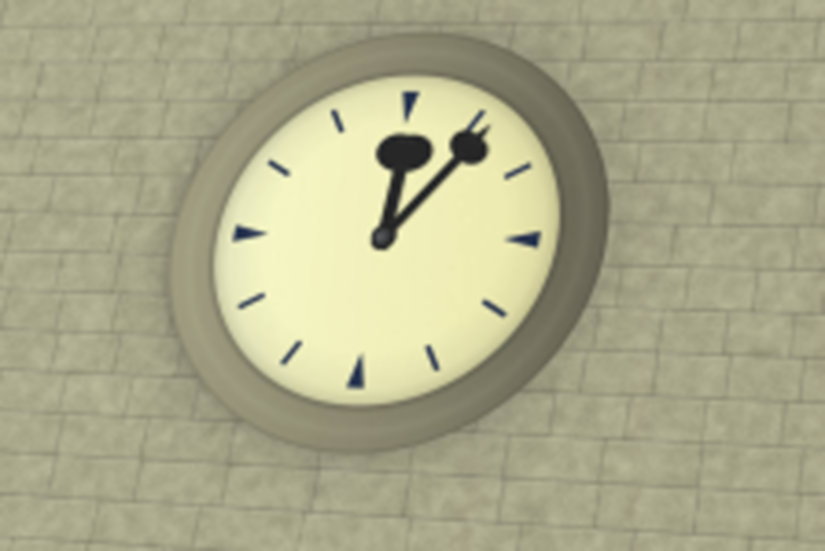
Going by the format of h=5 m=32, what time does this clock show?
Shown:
h=12 m=6
